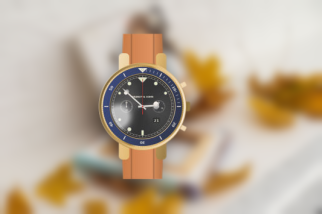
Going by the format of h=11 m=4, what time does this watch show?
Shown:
h=2 m=52
